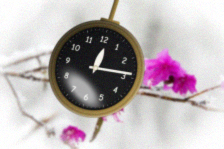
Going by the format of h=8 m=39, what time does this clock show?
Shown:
h=12 m=14
